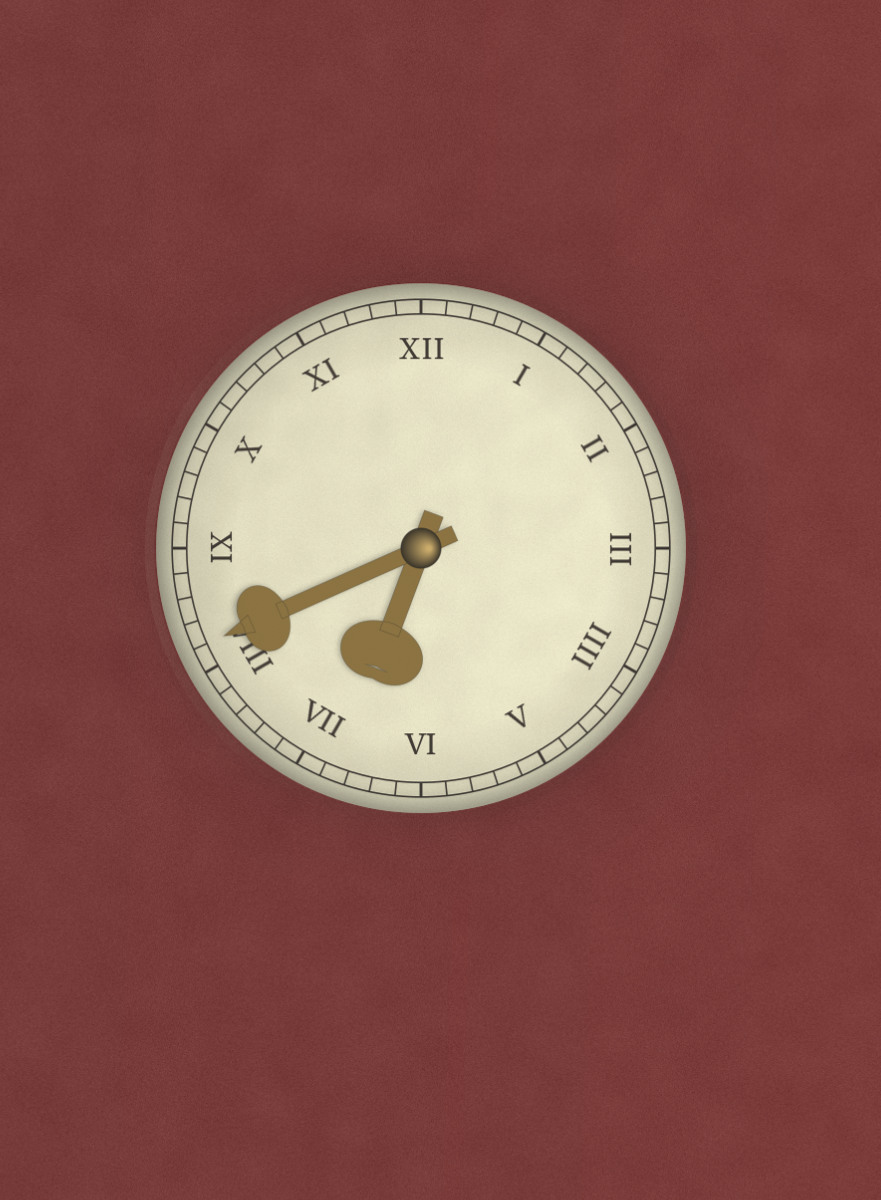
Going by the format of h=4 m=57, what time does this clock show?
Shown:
h=6 m=41
